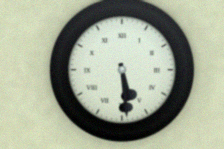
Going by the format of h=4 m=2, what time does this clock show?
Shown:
h=5 m=29
